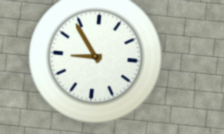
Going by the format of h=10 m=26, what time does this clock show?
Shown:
h=8 m=54
